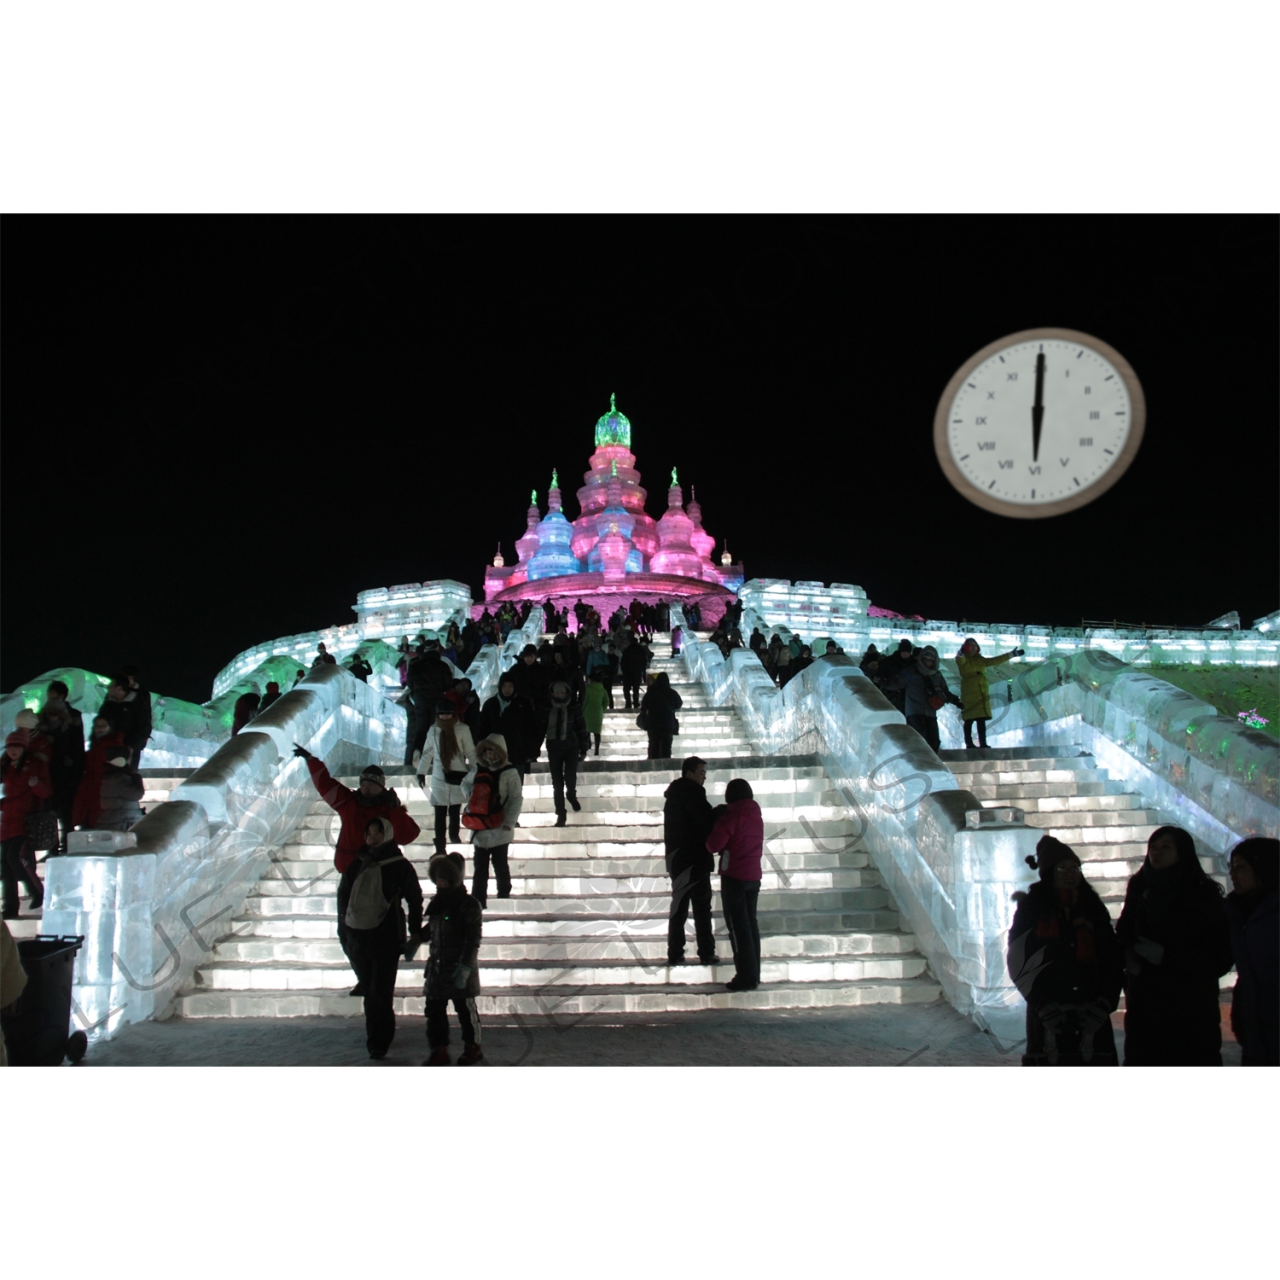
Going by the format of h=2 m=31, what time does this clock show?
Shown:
h=6 m=0
